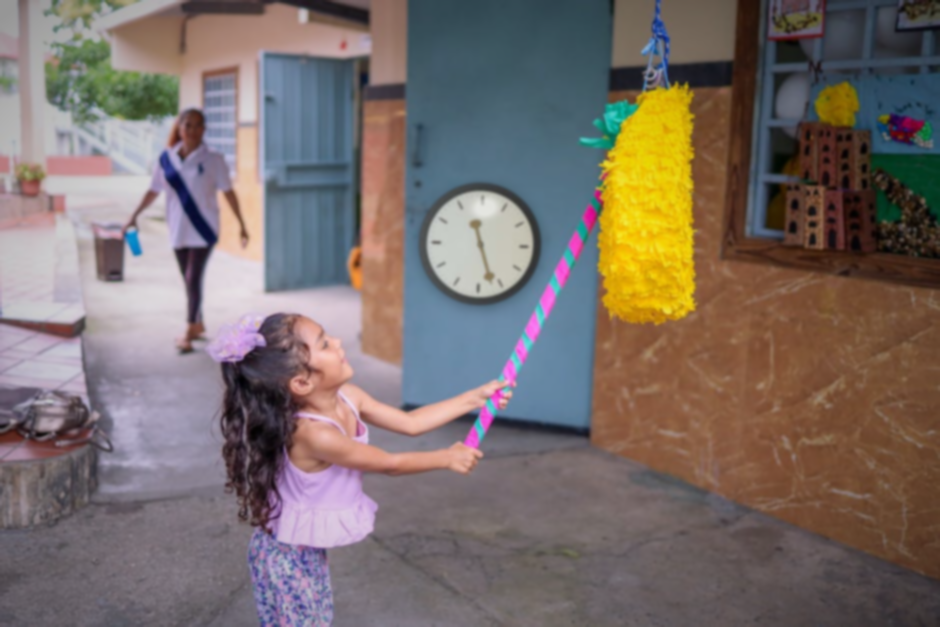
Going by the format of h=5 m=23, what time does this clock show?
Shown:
h=11 m=27
